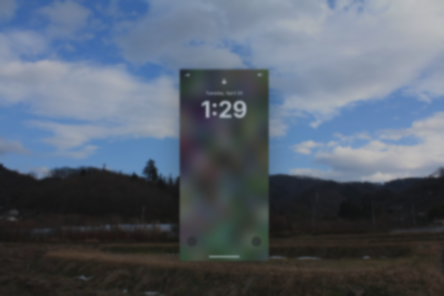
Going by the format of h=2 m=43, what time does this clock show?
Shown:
h=1 m=29
